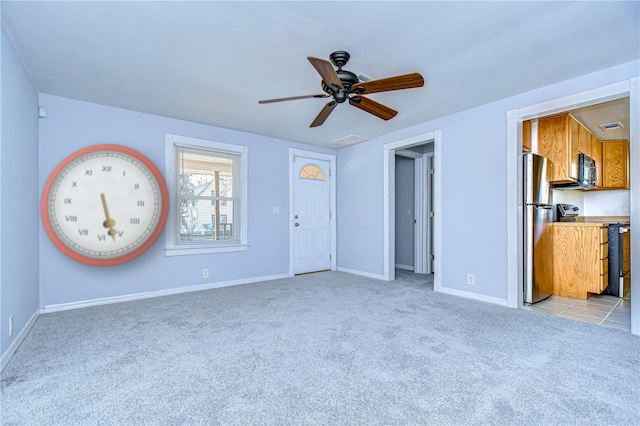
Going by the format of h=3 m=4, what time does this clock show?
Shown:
h=5 m=27
